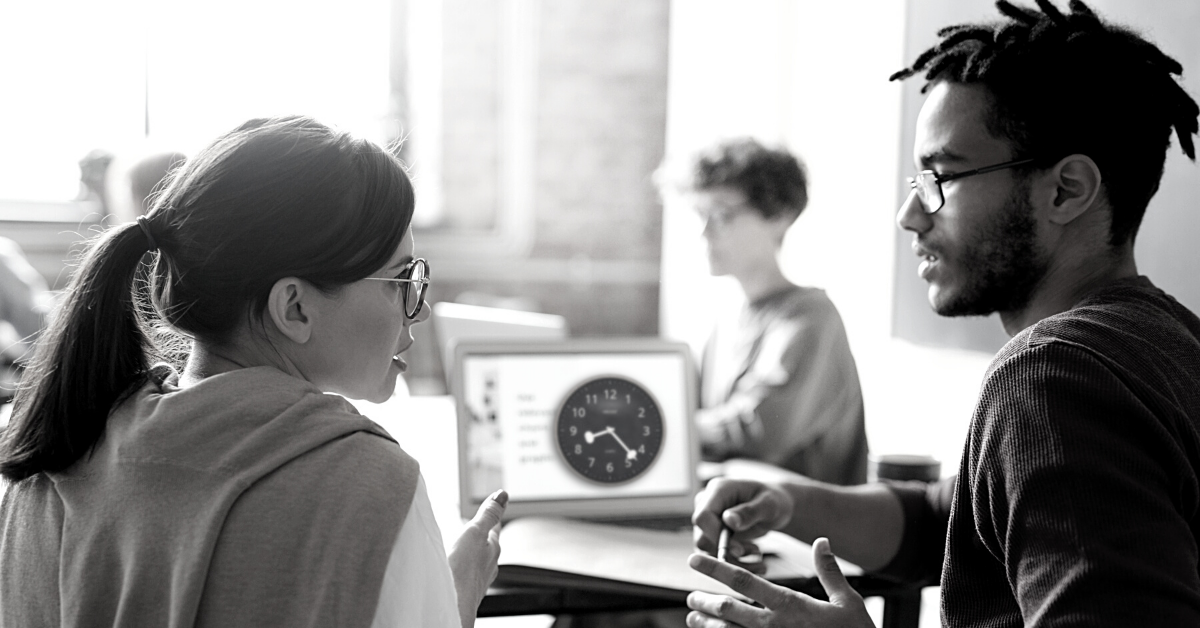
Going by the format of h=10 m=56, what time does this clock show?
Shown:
h=8 m=23
